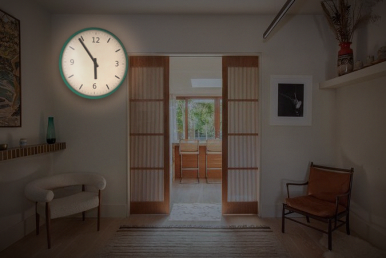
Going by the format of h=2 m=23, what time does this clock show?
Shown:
h=5 m=54
